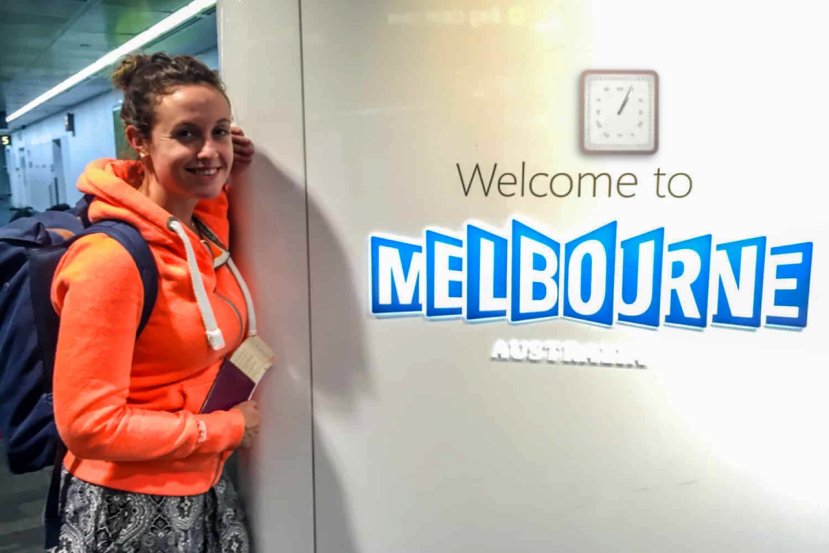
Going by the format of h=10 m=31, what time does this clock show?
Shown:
h=1 m=4
